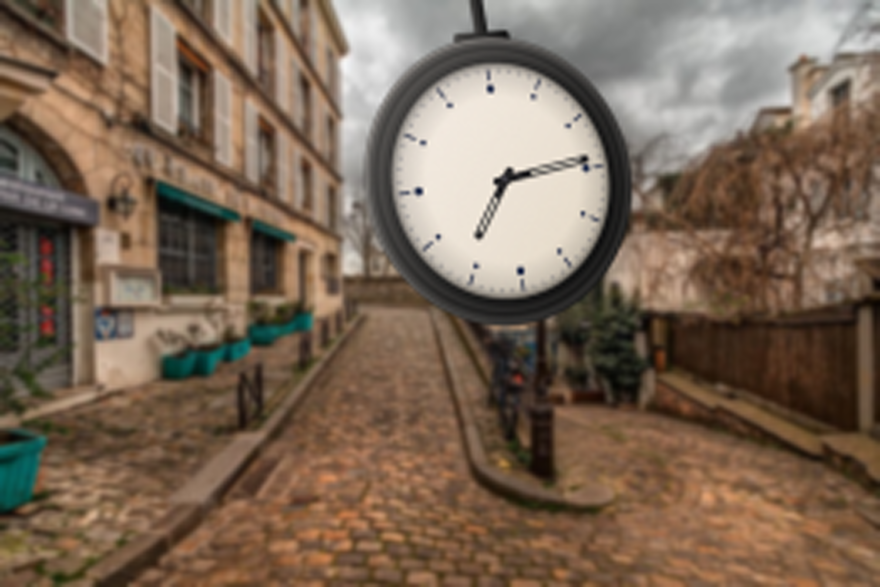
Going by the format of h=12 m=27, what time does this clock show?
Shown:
h=7 m=14
